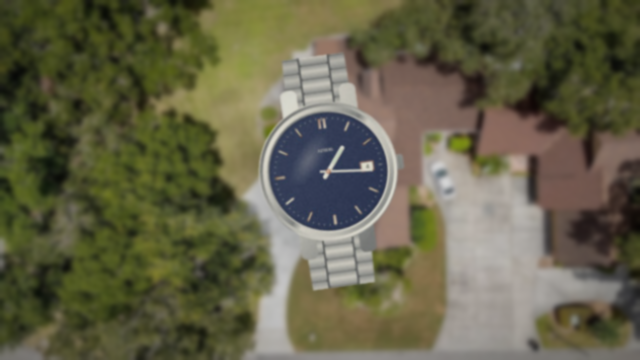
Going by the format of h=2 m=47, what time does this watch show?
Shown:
h=1 m=16
